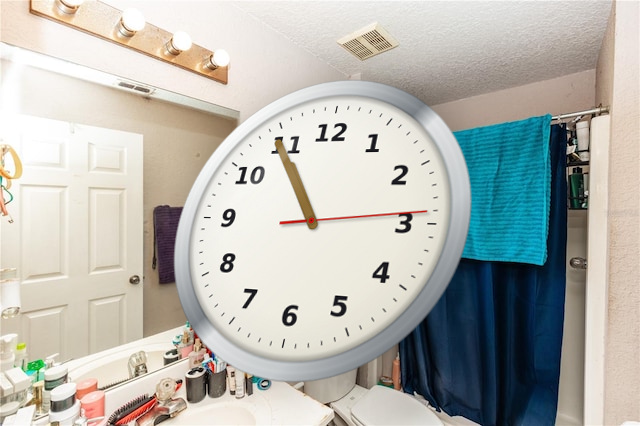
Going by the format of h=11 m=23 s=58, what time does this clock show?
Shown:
h=10 m=54 s=14
